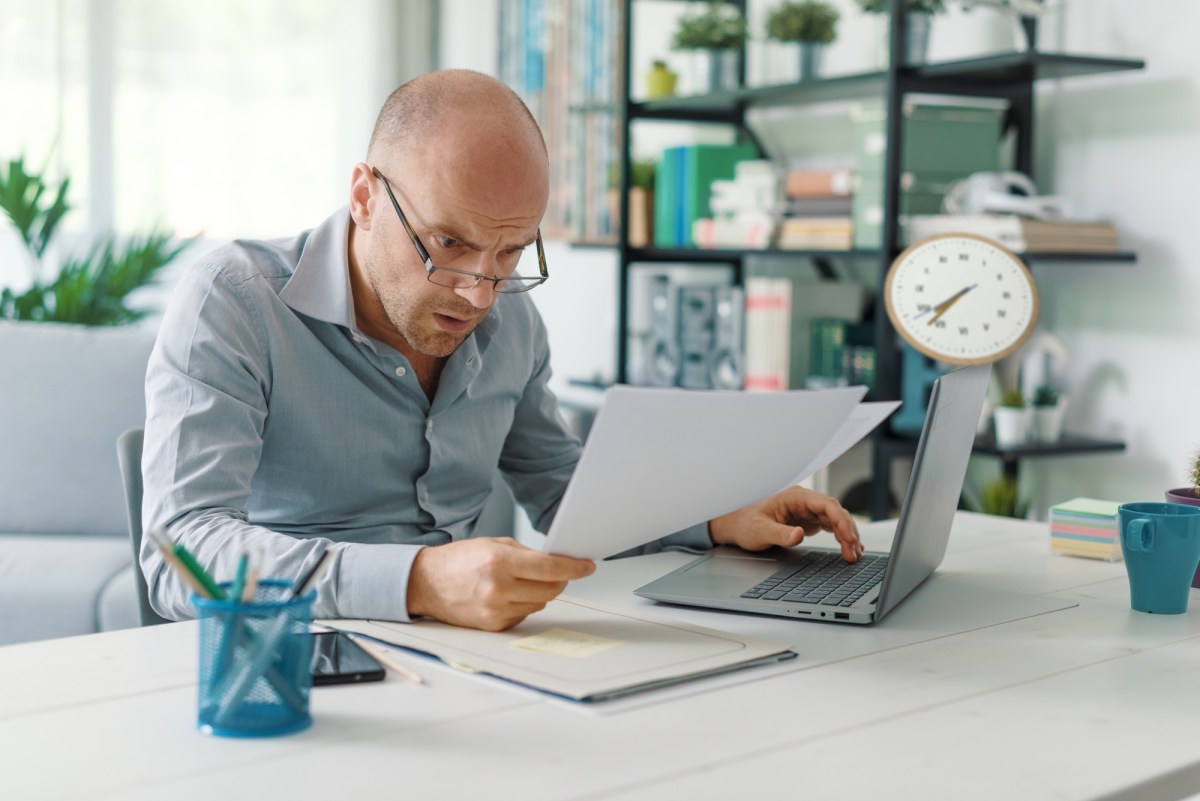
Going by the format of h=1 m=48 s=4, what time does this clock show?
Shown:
h=7 m=36 s=39
